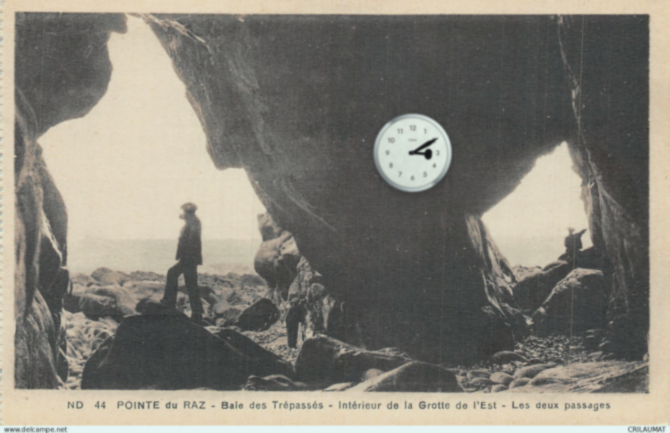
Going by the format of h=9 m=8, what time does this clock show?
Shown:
h=3 m=10
